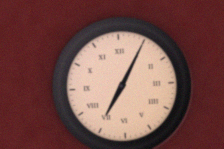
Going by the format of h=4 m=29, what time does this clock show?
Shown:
h=7 m=5
